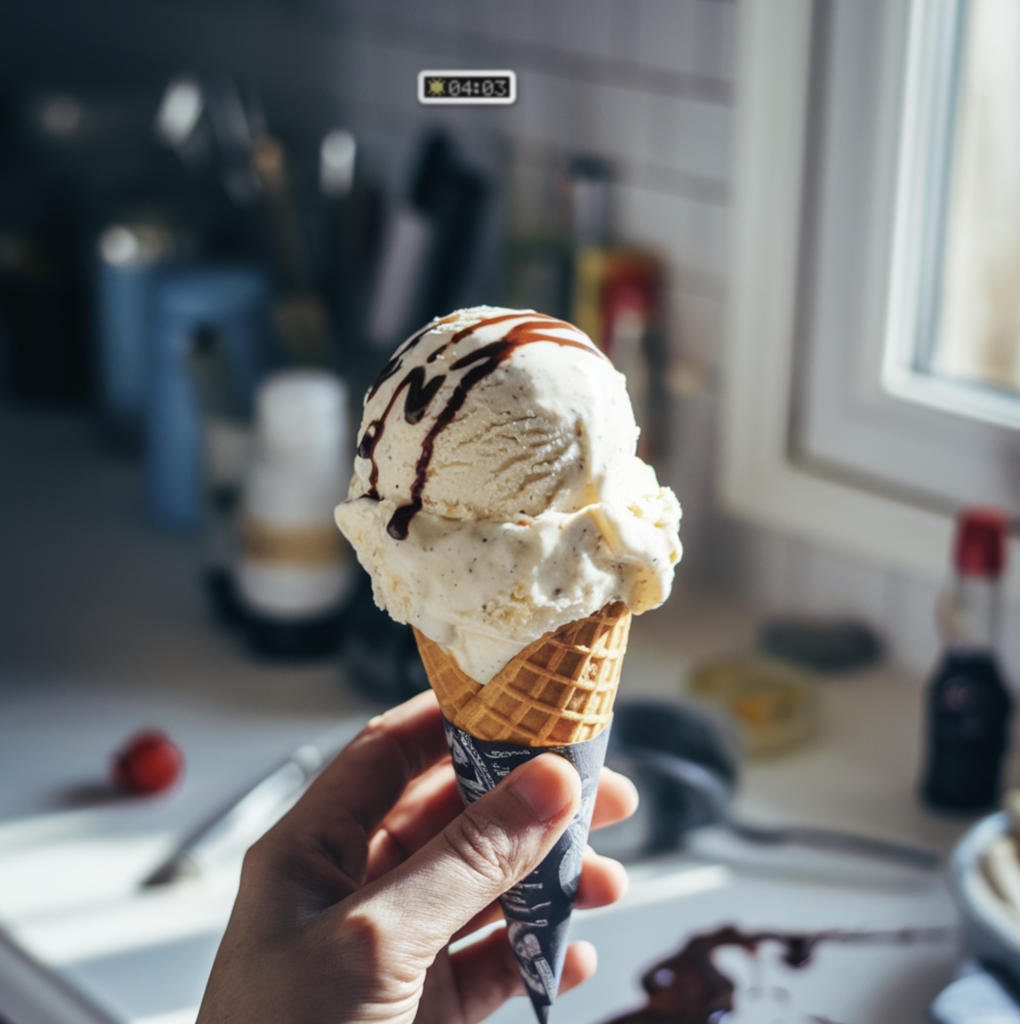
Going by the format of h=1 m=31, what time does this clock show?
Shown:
h=4 m=3
